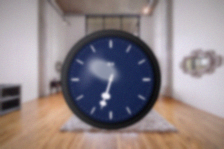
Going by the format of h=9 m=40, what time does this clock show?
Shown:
h=6 m=33
